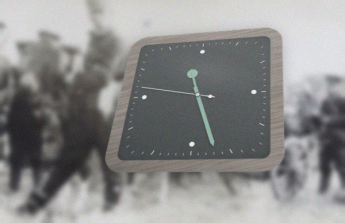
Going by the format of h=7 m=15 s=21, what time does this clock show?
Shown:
h=11 m=26 s=47
